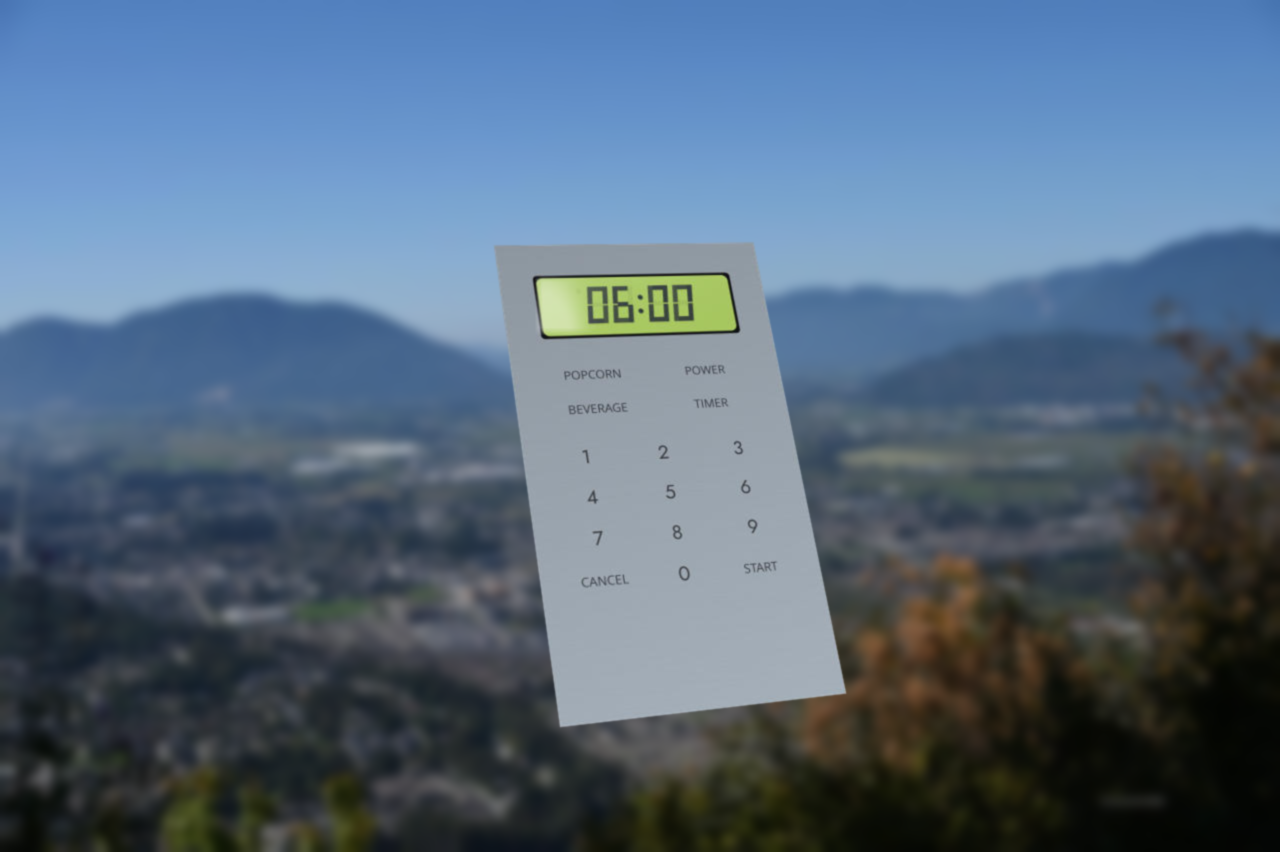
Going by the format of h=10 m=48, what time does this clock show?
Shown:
h=6 m=0
